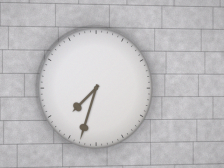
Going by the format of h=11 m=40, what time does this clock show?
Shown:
h=7 m=33
